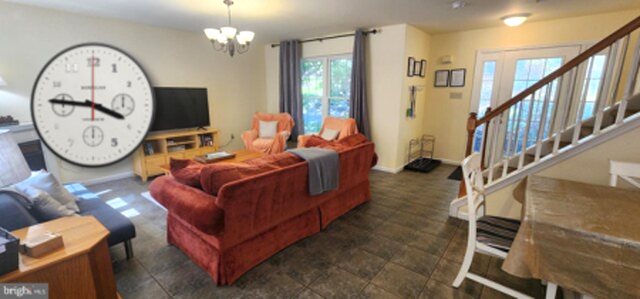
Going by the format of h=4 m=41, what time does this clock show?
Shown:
h=3 m=46
